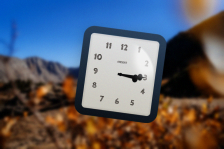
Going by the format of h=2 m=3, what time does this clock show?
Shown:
h=3 m=15
